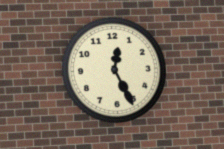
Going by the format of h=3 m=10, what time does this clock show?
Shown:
h=12 m=26
